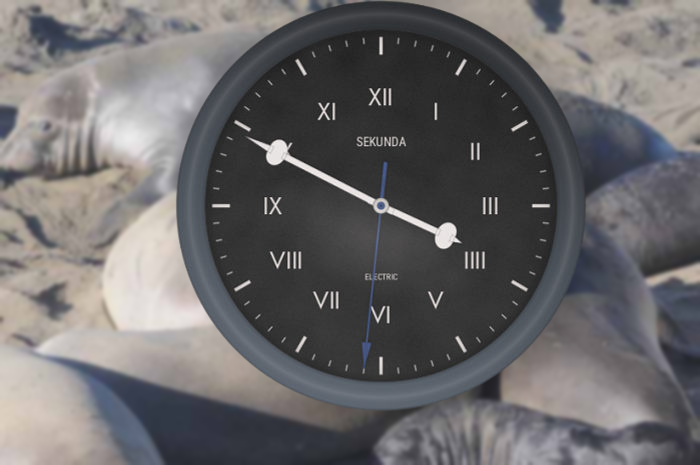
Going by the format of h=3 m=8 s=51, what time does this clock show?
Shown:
h=3 m=49 s=31
